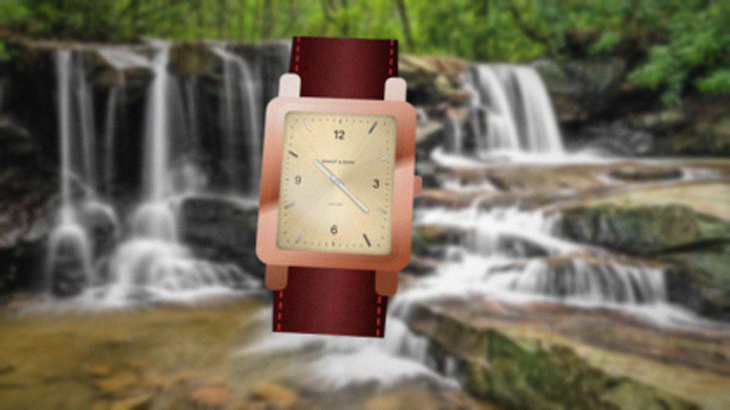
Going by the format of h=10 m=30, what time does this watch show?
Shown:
h=10 m=22
